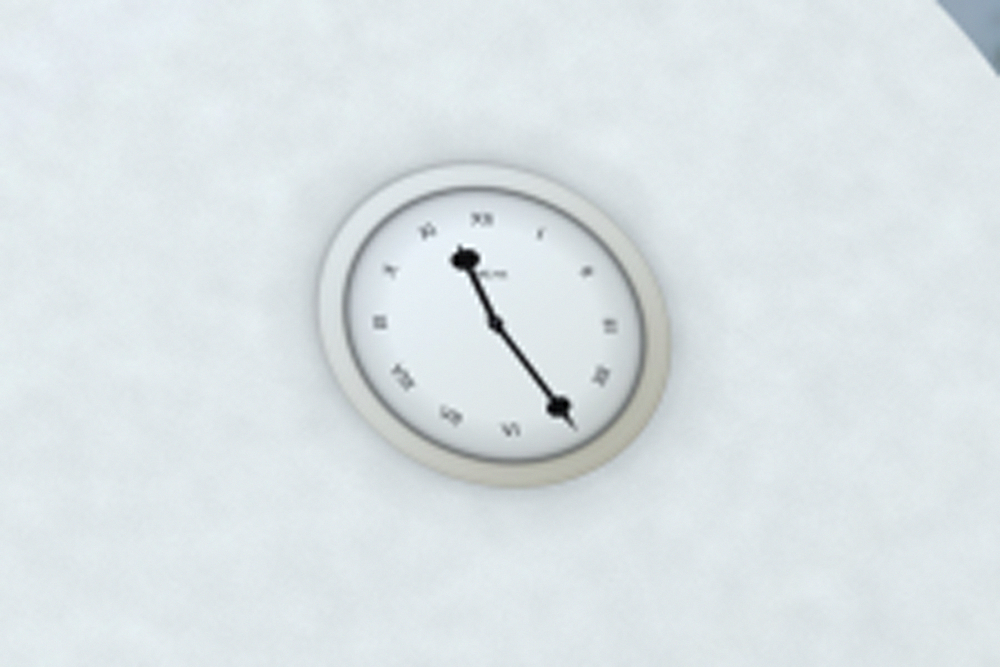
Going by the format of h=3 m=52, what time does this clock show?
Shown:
h=11 m=25
